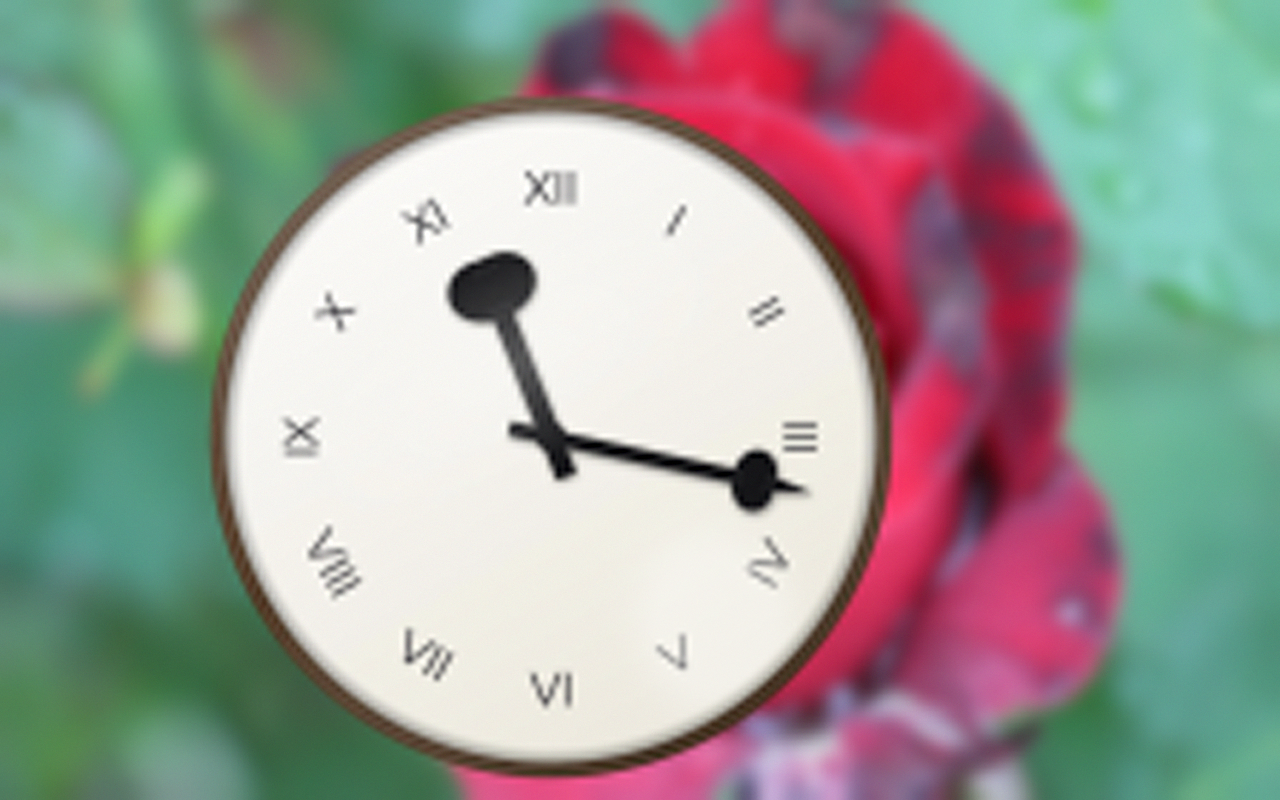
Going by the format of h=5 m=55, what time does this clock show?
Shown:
h=11 m=17
